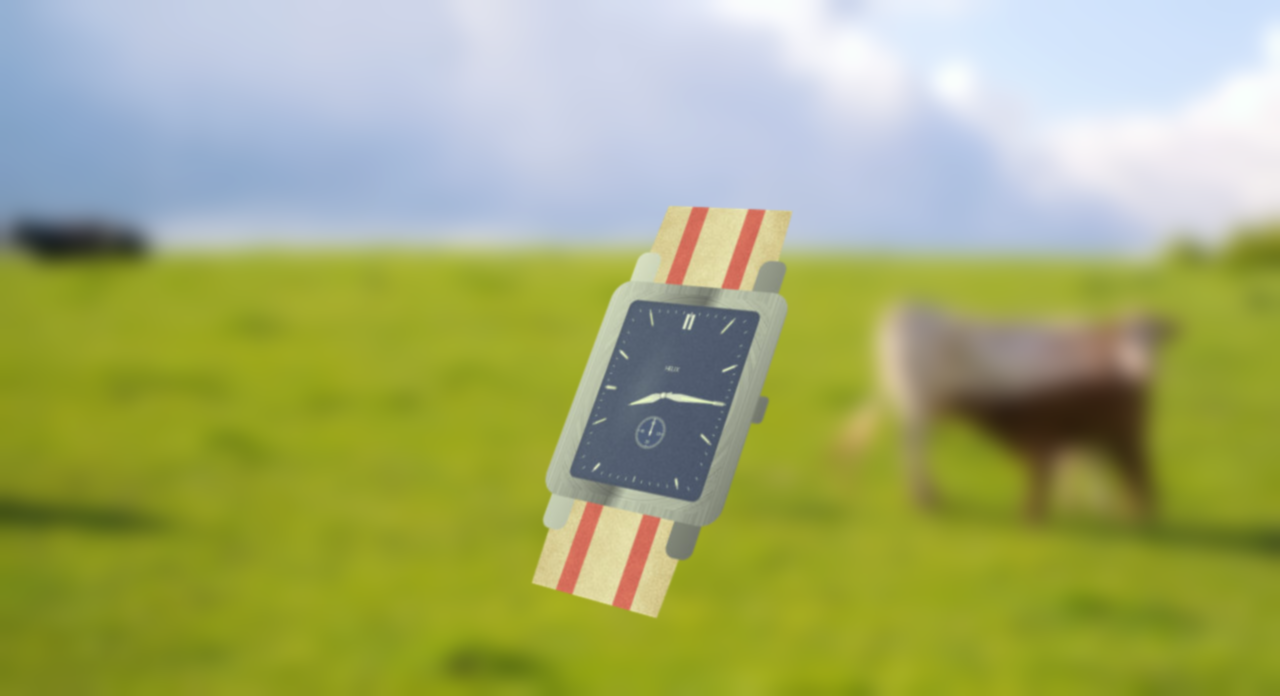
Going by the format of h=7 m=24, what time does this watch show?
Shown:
h=8 m=15
